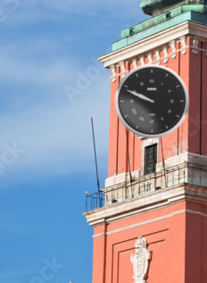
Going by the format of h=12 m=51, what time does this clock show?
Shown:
h=9 m=49
